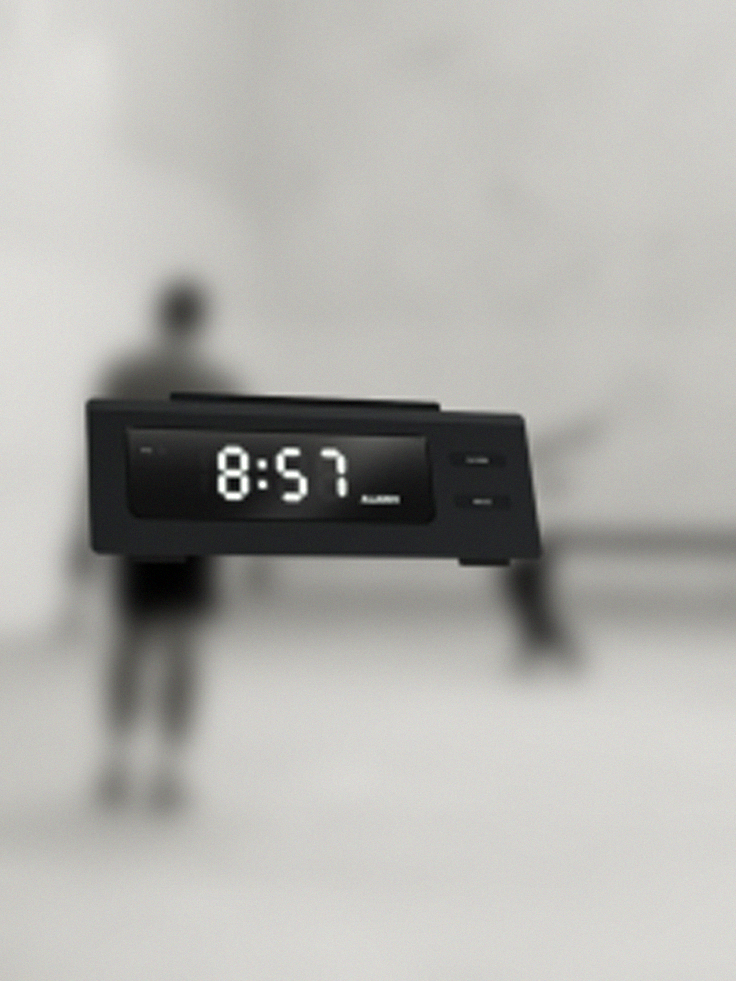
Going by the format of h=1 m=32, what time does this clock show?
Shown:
h=8 m=57
